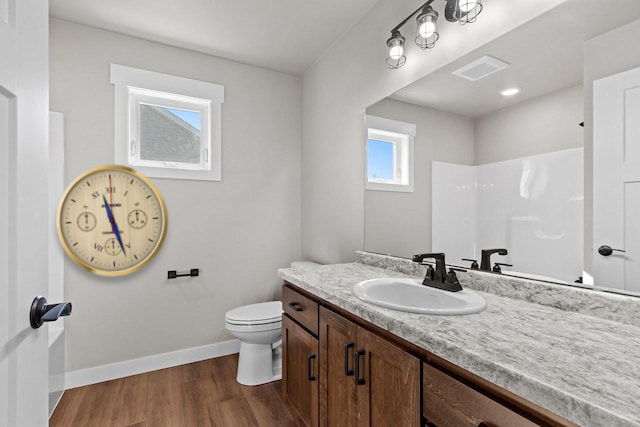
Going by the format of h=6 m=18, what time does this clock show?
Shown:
h=11 m=27
